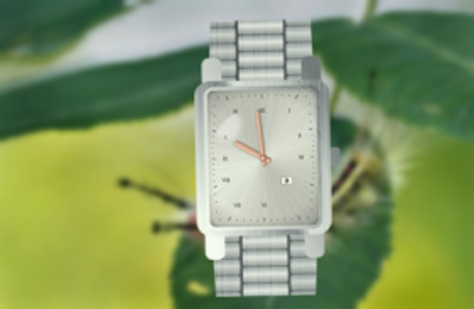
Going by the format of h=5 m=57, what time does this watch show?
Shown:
h=9 m=59
